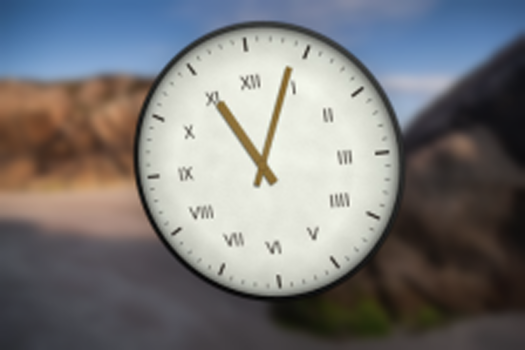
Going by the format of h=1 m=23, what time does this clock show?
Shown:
h=11 m=4
